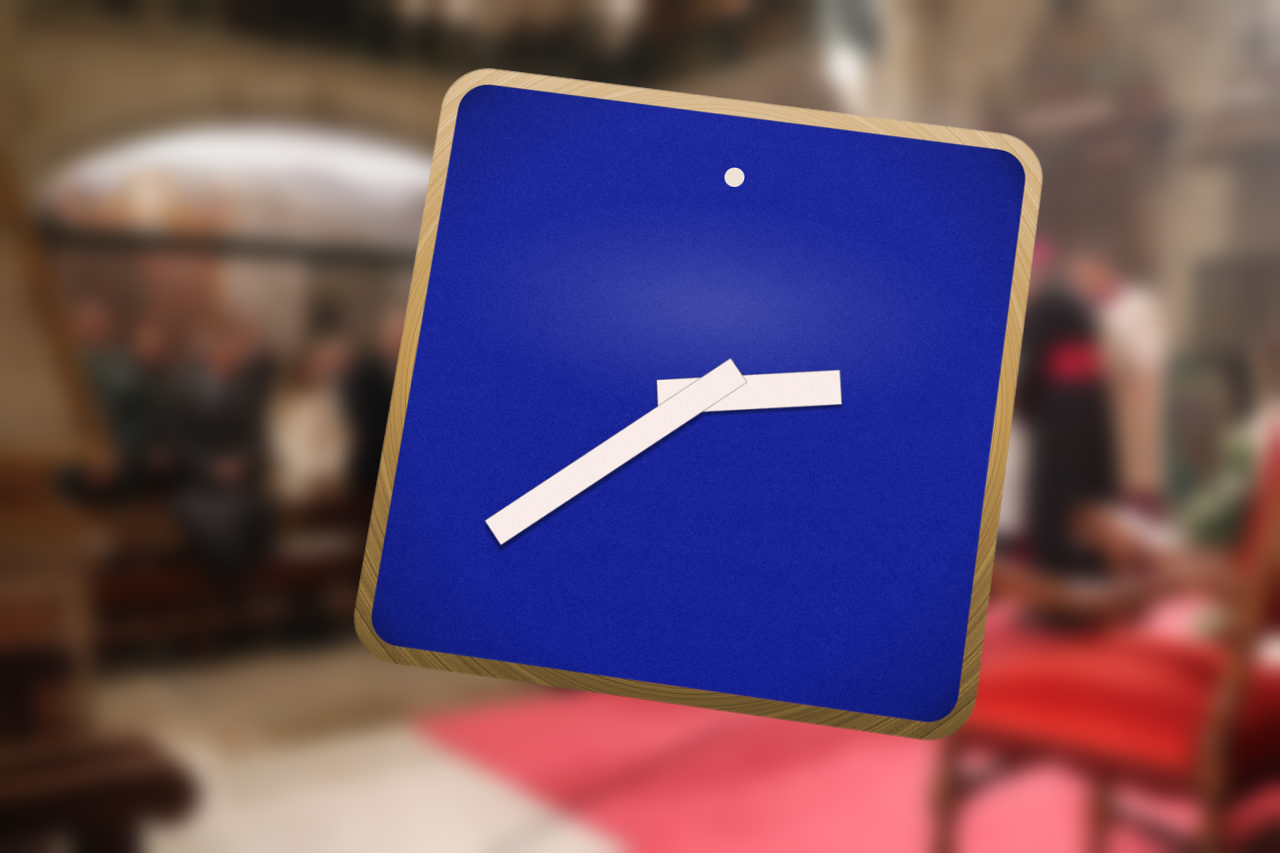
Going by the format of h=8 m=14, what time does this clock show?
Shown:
h=2 m=38
